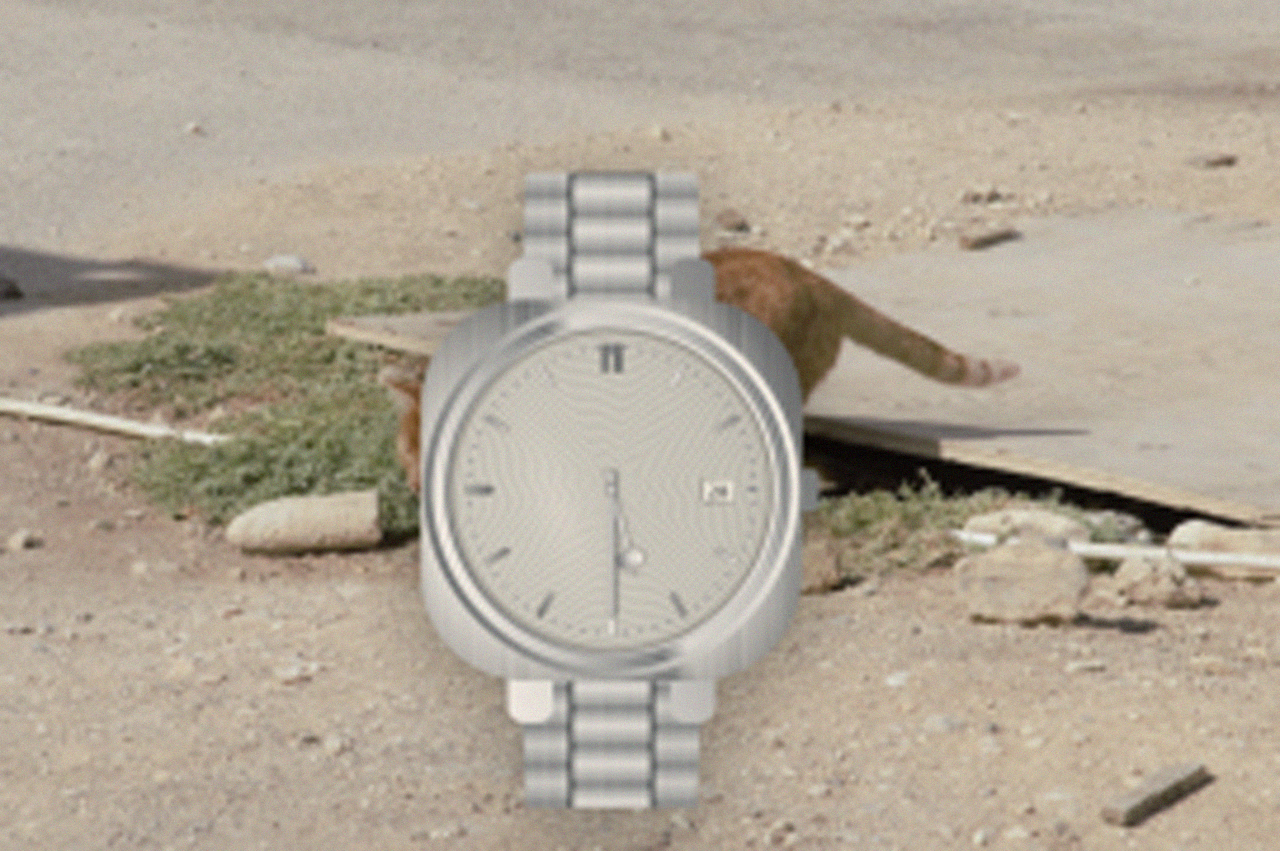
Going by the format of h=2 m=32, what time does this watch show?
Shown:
h=5 m=30
